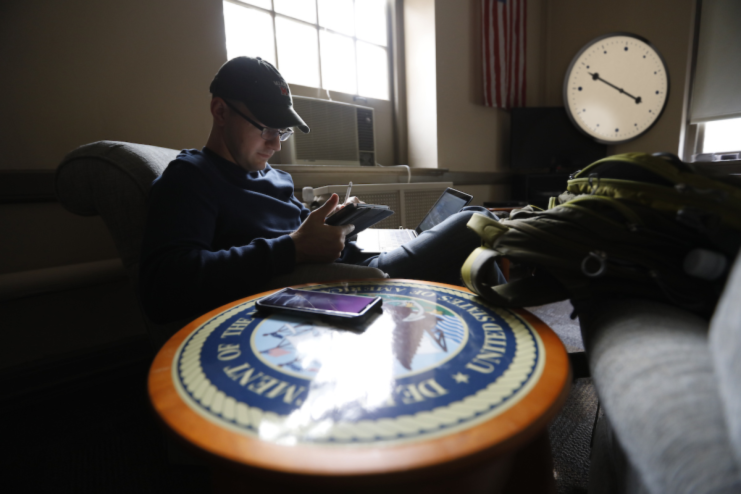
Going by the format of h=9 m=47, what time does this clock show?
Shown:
h=3 m=49
